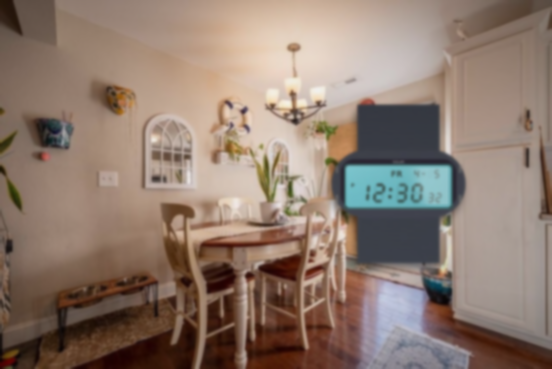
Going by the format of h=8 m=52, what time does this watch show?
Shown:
h=12 m=30
